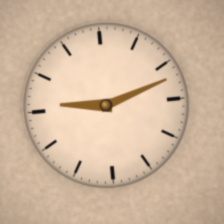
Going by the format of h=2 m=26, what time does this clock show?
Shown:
h=9 m=12
